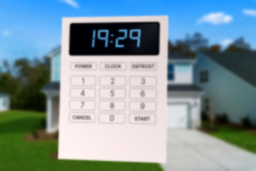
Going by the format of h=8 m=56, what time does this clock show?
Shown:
h=19 m=29
